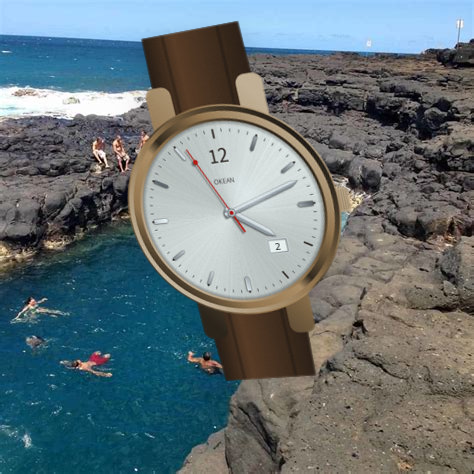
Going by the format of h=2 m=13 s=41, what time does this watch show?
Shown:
h=4 m=11 s=56
